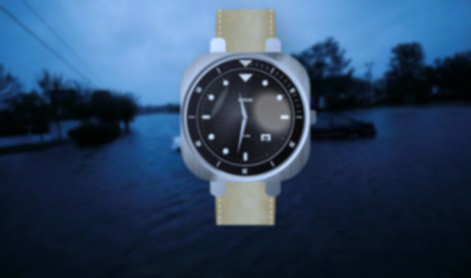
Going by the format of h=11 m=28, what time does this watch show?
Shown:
h=11 m=32
